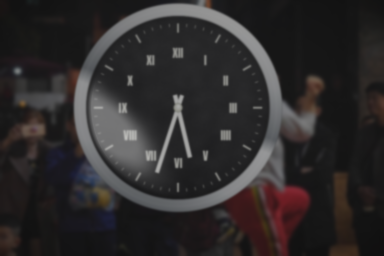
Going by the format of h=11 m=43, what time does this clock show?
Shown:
h=5 m=33
